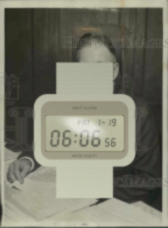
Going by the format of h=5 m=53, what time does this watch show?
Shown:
h=6 m=6
